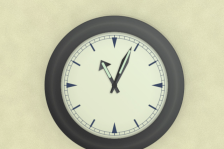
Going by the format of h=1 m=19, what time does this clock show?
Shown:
h=11 m=4
